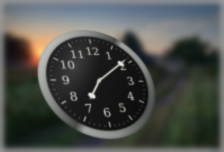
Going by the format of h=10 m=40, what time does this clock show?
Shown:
h=7 m=9
